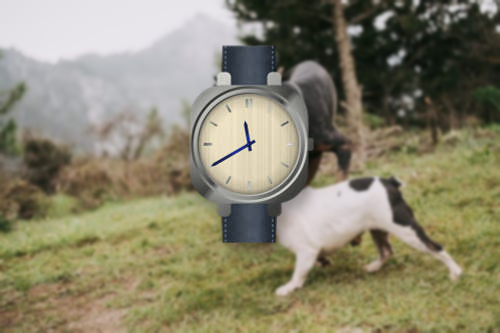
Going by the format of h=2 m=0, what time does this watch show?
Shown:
h=11 m=40
